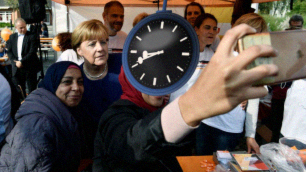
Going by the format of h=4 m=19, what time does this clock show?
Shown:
h=8 m=41
